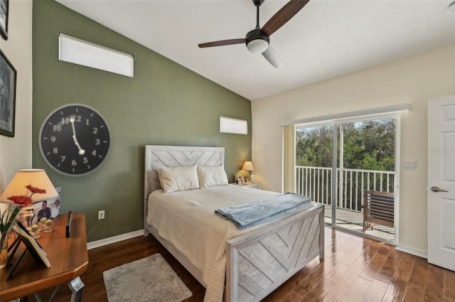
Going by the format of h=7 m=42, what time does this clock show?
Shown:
h=4 m=58
